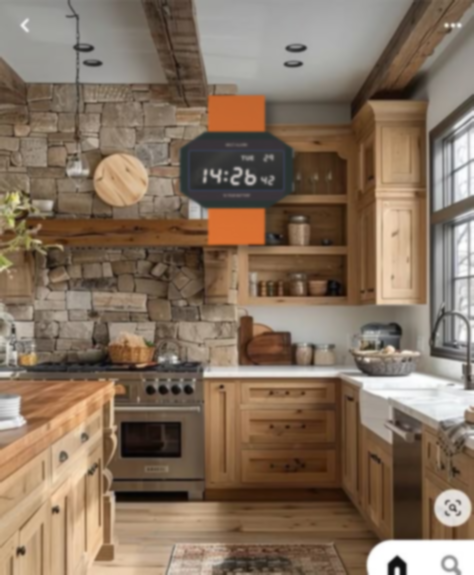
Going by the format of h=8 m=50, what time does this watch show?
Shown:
h=14 m=26
